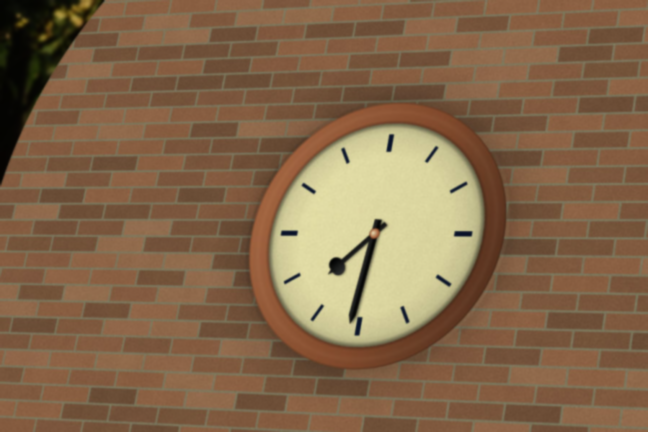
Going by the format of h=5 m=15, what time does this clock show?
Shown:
h=7 m=31
